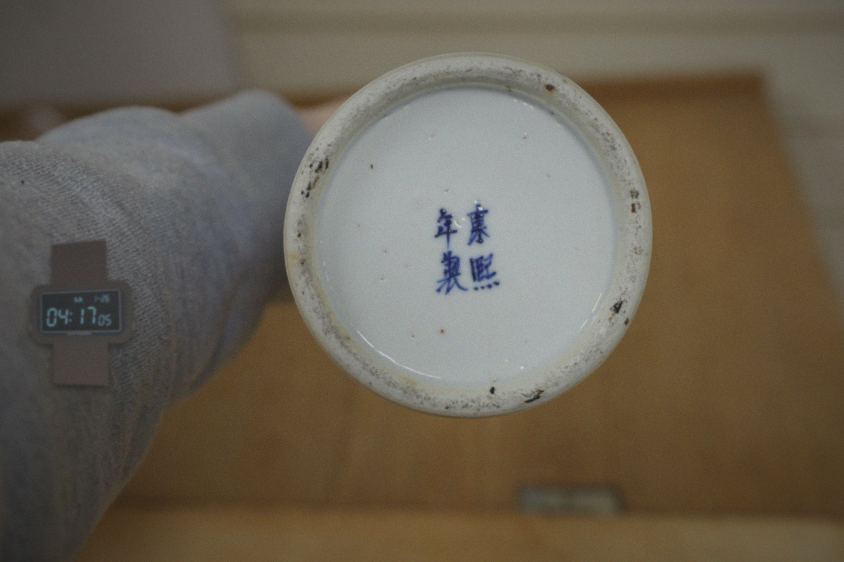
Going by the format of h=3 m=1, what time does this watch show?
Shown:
h=4 m=17
